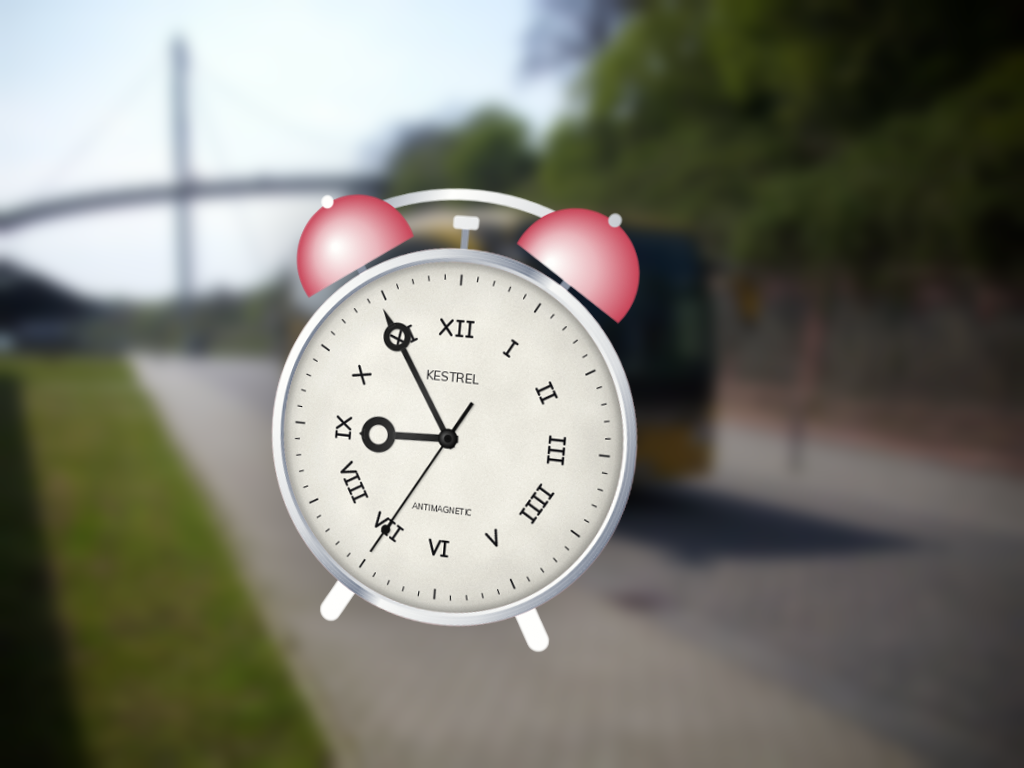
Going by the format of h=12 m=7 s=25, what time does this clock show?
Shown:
h=8 m=54 s=35
